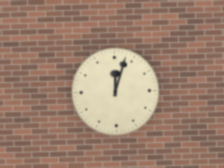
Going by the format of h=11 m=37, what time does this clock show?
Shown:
h=12 m=3
